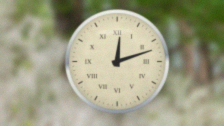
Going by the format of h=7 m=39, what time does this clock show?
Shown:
h=12 m=12
